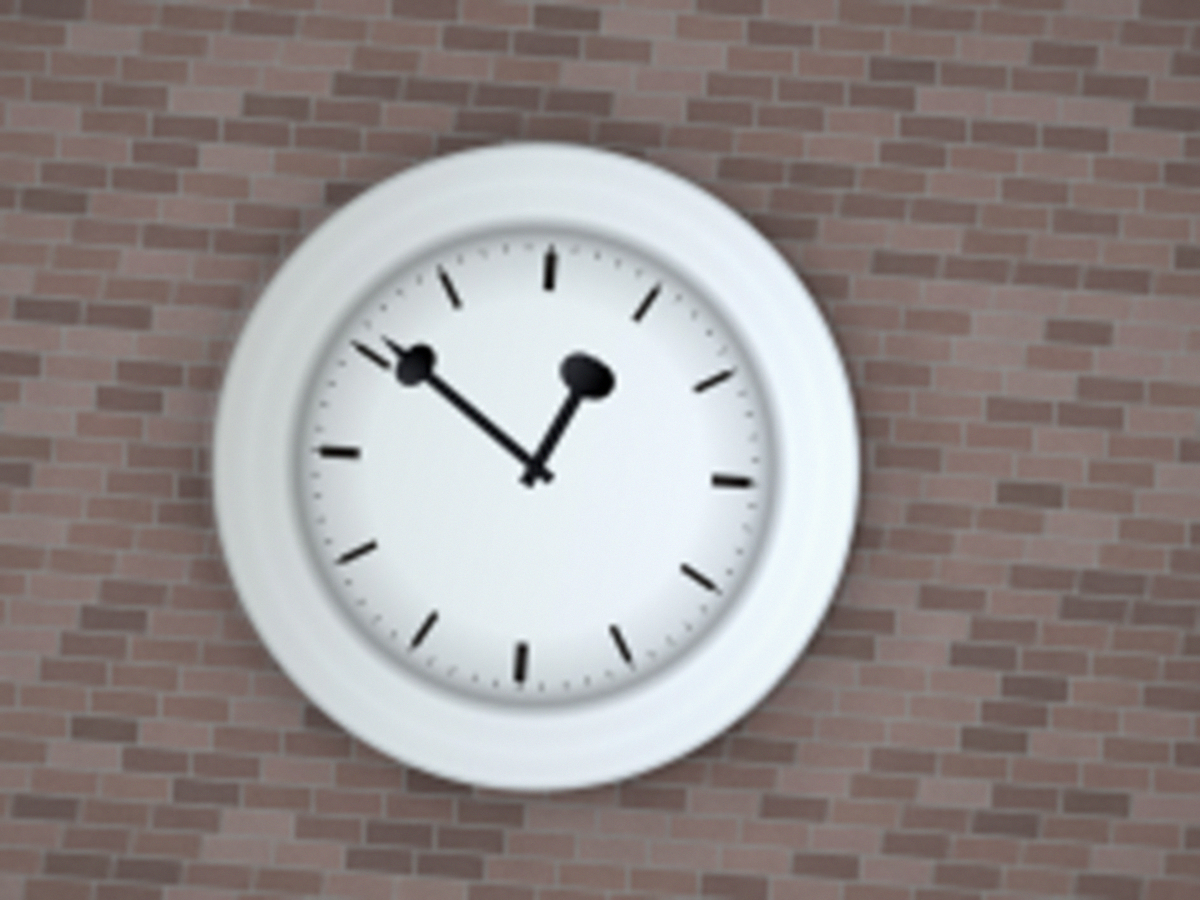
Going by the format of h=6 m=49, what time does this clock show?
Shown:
h=12 m=51
